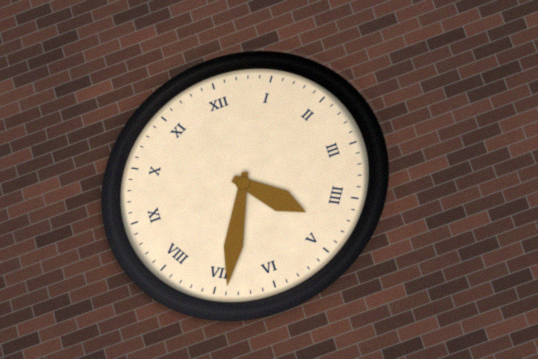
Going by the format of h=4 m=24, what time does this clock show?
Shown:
h=4 m=34
